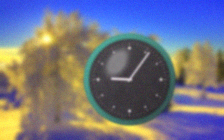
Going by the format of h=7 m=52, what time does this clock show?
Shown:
h=9 m=6
